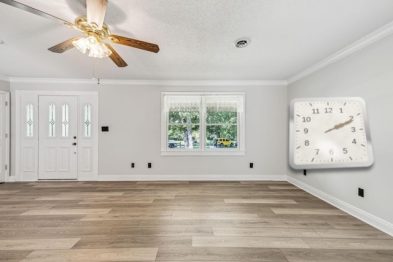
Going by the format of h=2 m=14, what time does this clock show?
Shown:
h=2 m=11
